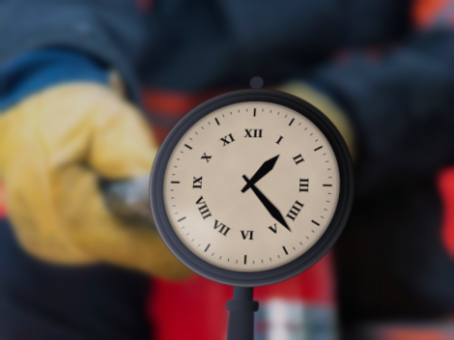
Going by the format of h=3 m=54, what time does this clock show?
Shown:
h=1 m=23
